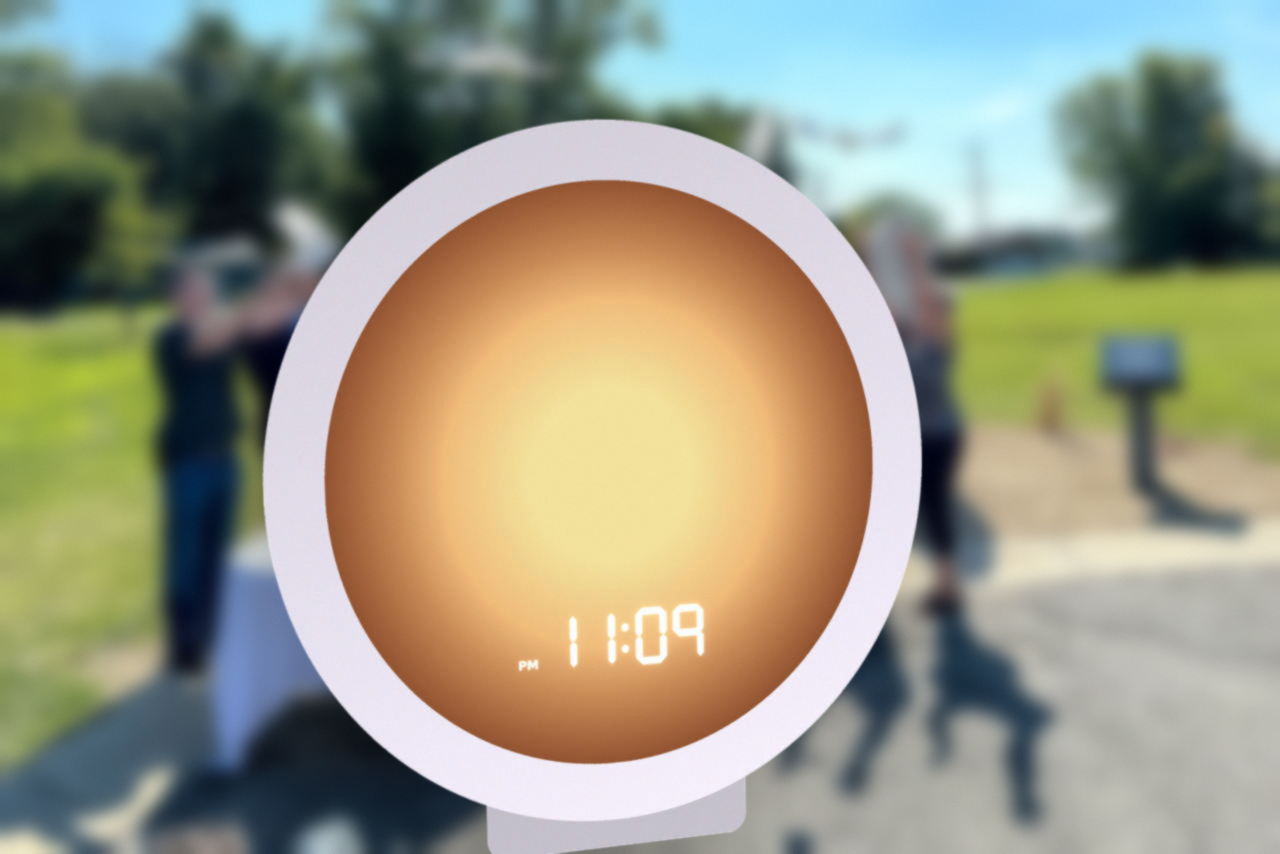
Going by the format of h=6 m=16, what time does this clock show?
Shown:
h=11 m=9
